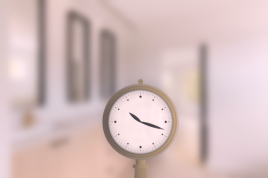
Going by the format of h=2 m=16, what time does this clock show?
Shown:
h=10 m=18
